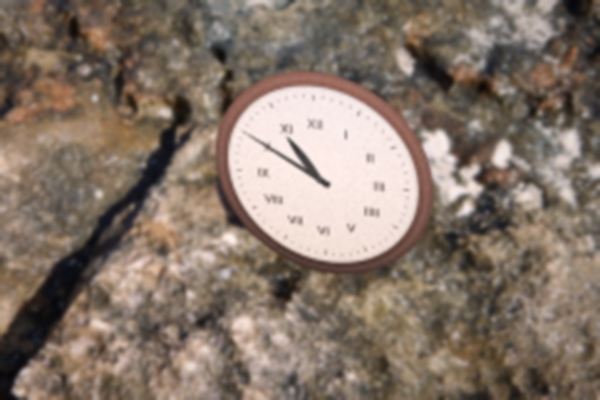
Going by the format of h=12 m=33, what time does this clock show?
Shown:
h=10 m=50
